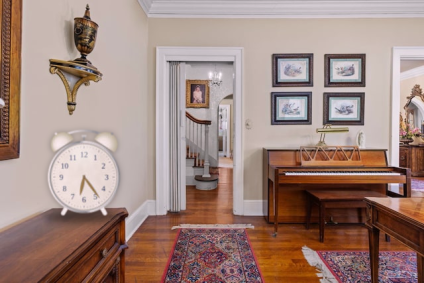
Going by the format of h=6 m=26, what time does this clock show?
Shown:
h=6 m=24
